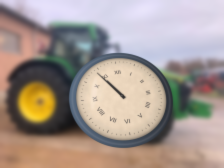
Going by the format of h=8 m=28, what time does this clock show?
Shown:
h=10 m=54
